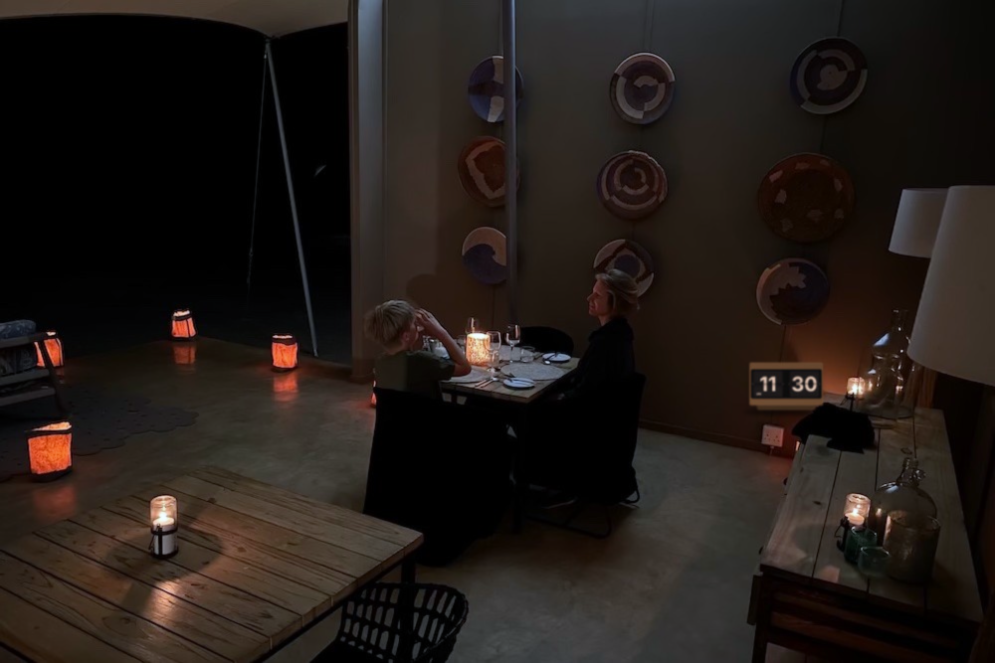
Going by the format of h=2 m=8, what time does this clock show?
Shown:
h=11 m=30
